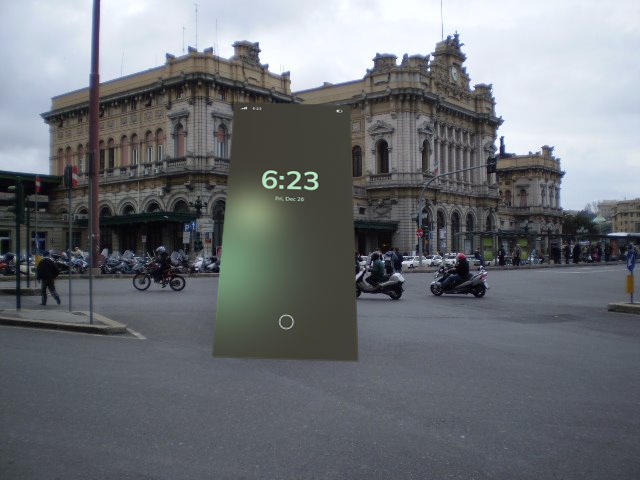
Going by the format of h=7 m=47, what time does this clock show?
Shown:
h=6 m=23
